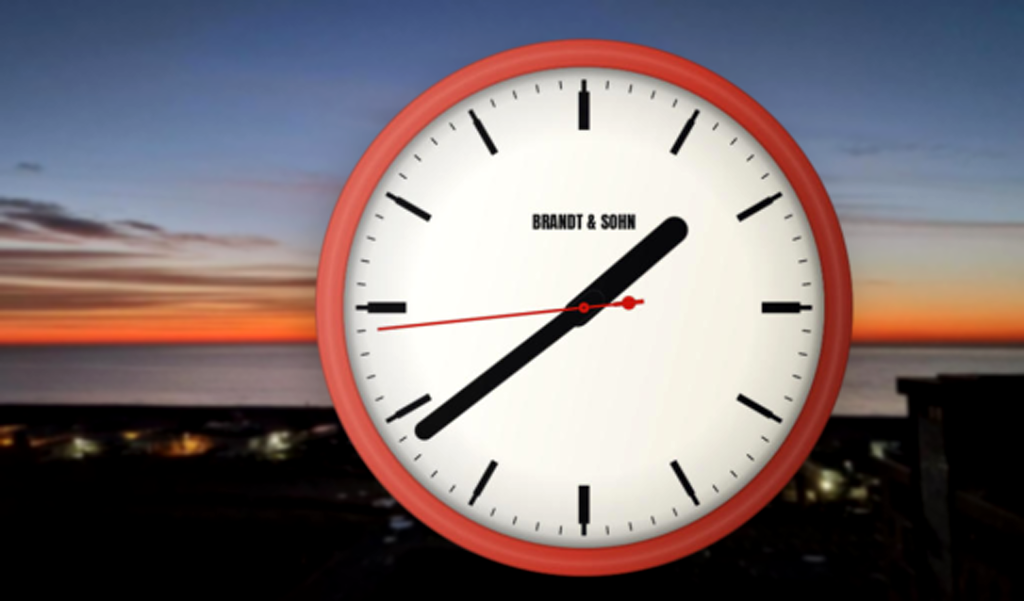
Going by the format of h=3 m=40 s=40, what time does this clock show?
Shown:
h=1 m=38 s=44
